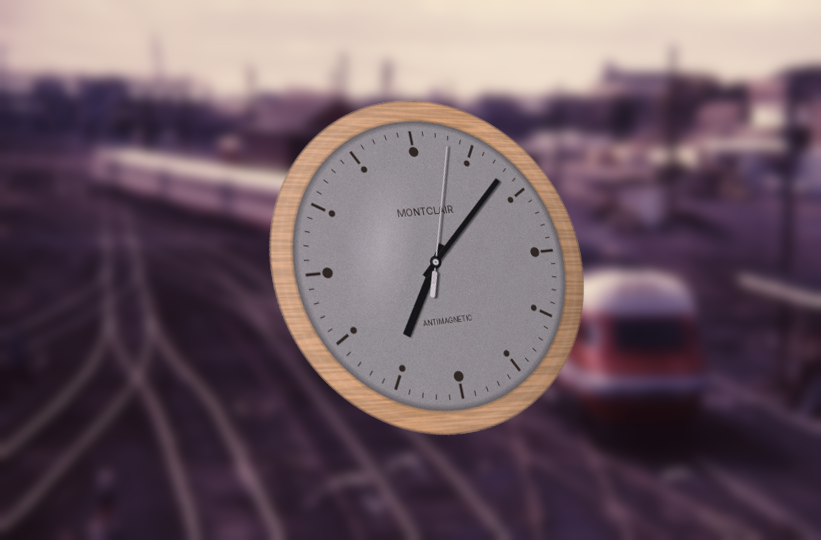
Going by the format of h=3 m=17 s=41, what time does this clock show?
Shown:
h=7 m=8 s=3
